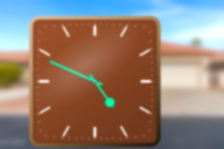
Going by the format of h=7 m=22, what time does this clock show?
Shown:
h=4 m=49
